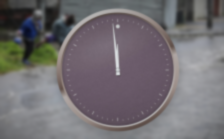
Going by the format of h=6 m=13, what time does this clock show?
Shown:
h=11 m=59
